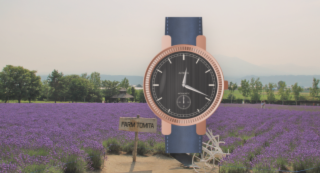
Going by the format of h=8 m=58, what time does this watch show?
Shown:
h=12 m=19
